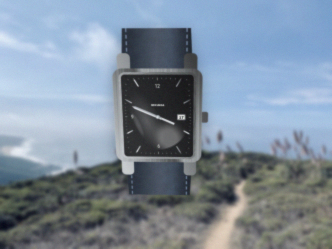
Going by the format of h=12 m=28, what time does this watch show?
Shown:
h=3 m=49
